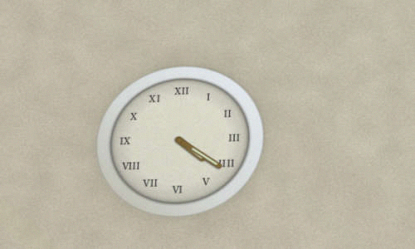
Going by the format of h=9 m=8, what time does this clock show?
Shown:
h=4 m=21
